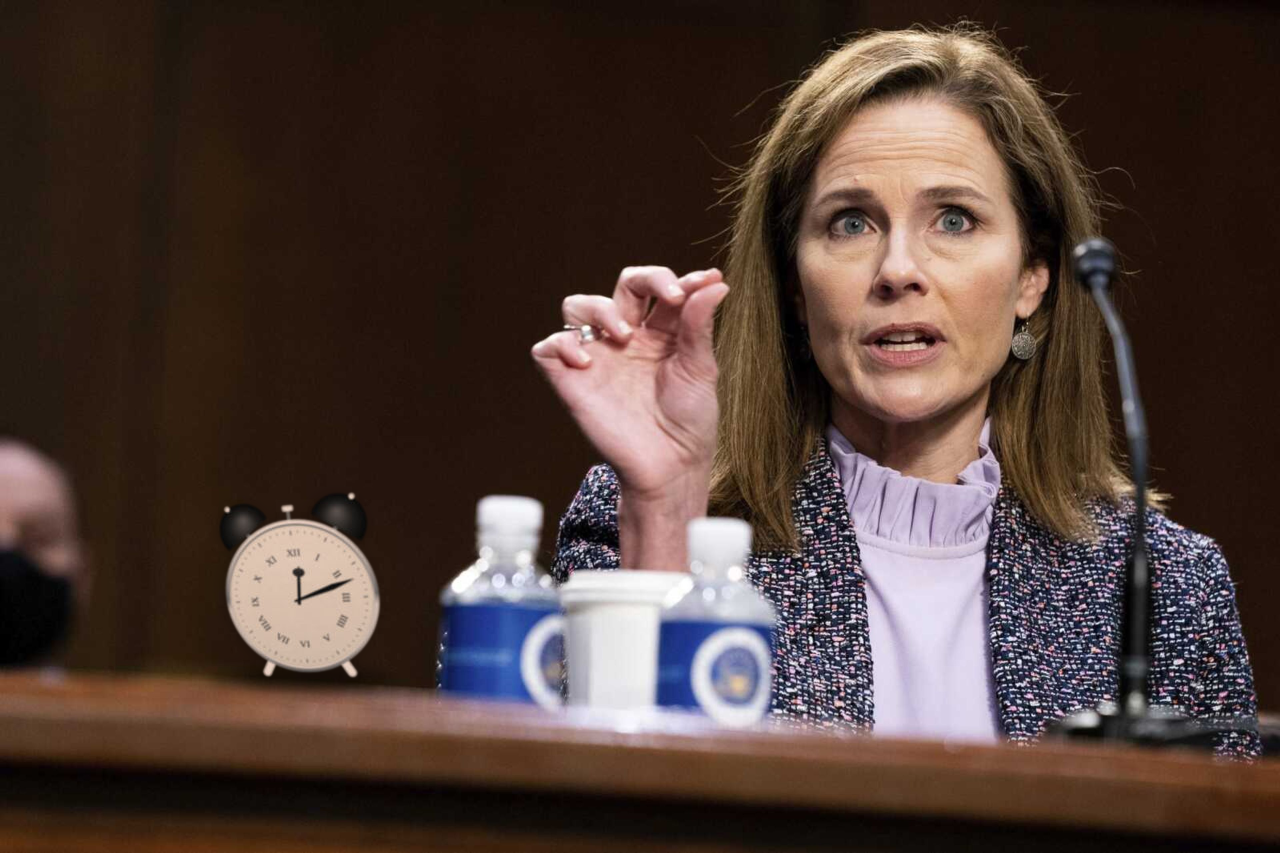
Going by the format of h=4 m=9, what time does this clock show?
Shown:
h=12 m=12
